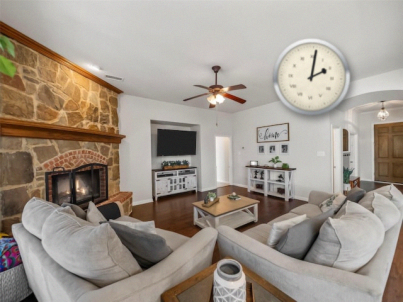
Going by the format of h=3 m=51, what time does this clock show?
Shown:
h=2 m=1
